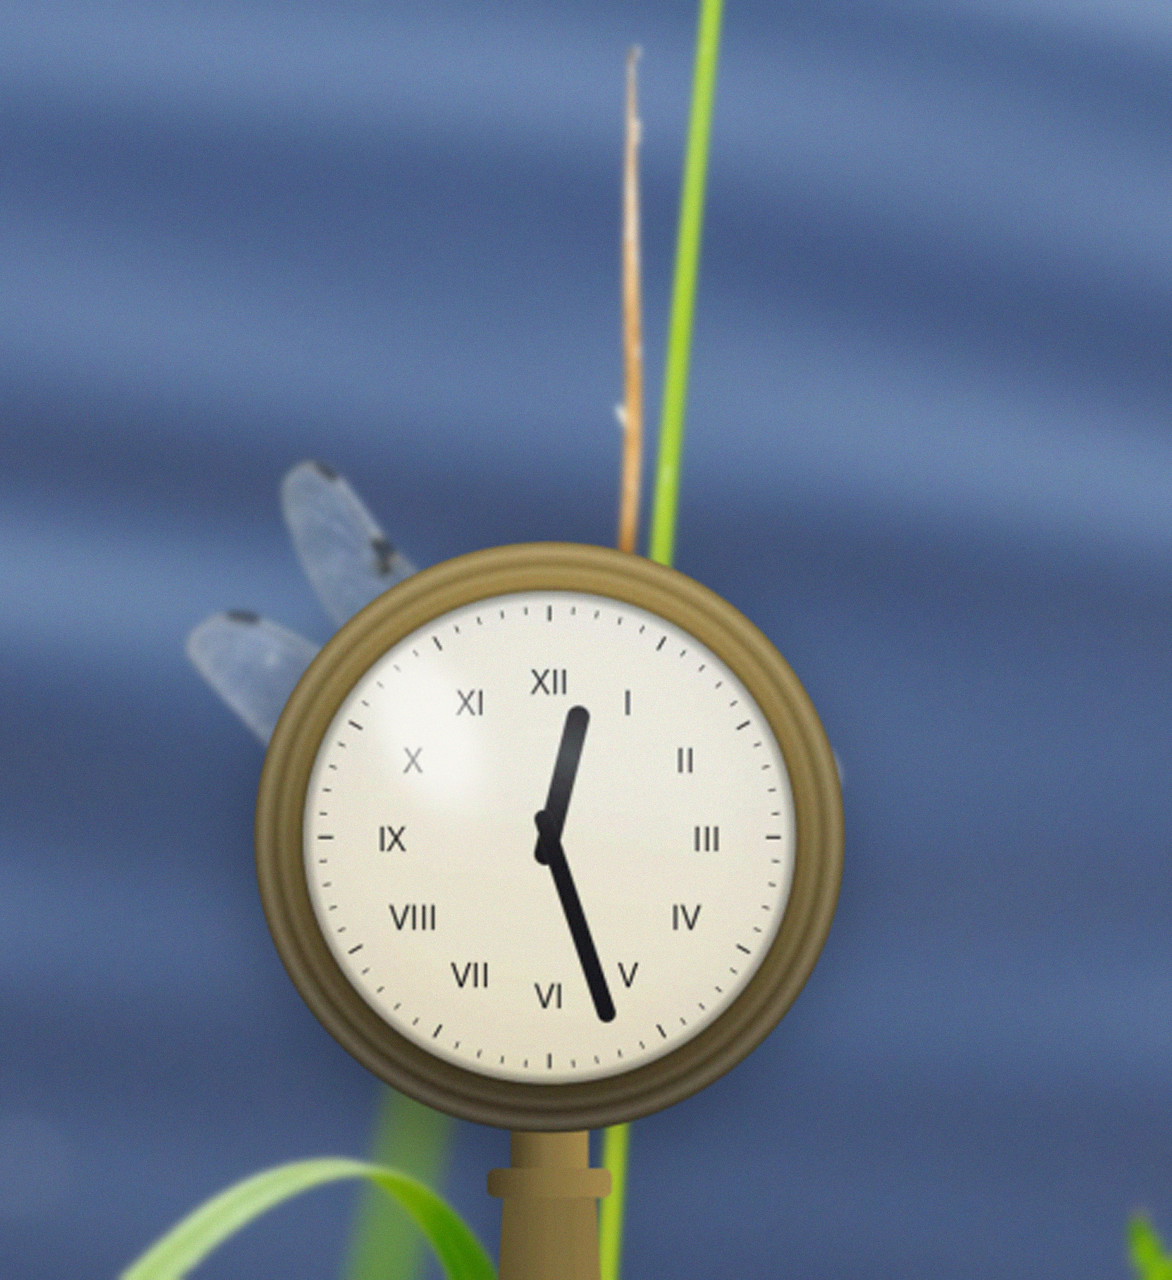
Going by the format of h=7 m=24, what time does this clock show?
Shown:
h=12 m=27
